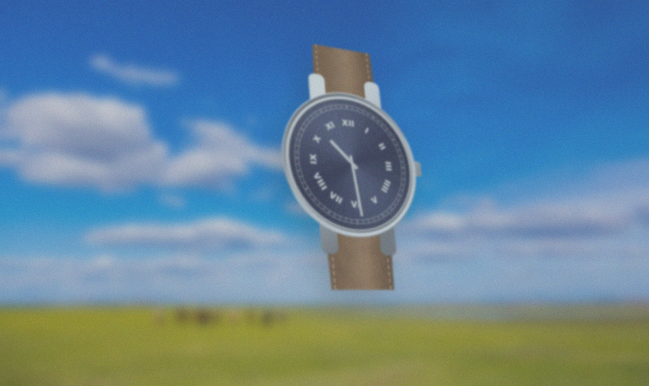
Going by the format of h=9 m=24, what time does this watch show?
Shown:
h=10 m=29
